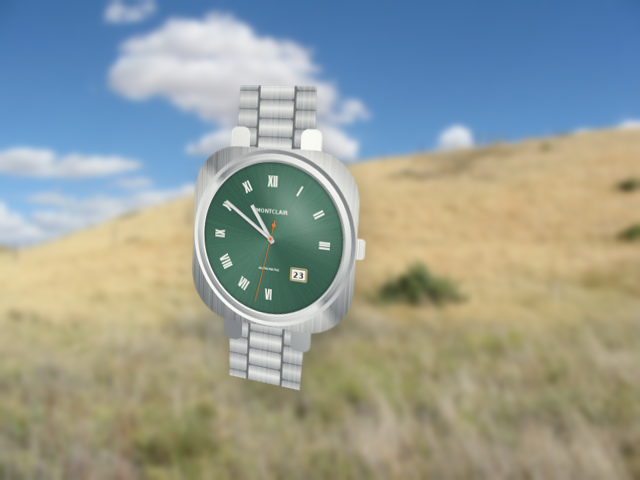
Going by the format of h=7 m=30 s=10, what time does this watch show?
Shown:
h=10 m=50 s=32
